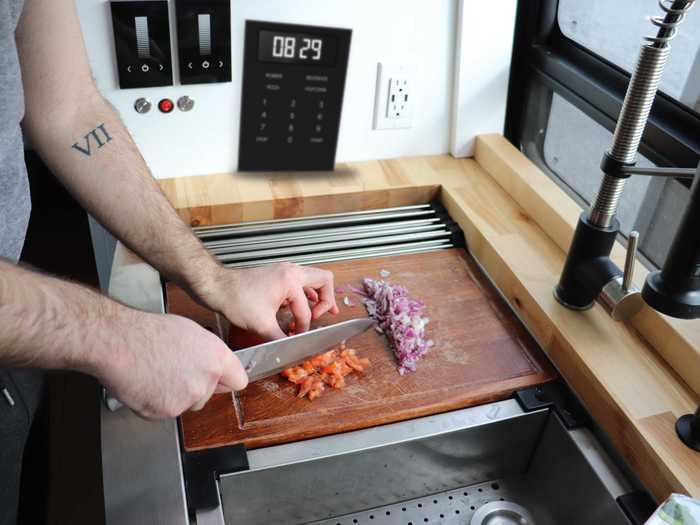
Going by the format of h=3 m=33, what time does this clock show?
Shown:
h=8 m=29
